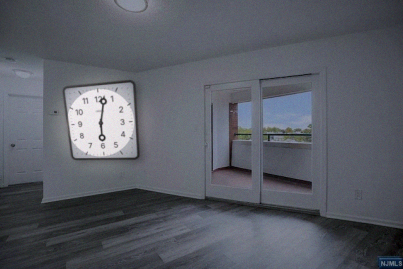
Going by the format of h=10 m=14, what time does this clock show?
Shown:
h=6 m=2
